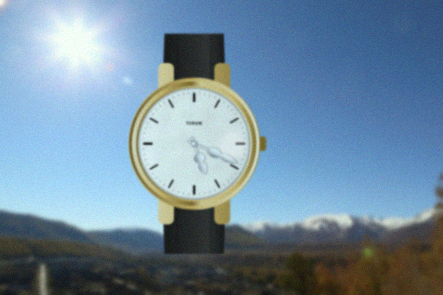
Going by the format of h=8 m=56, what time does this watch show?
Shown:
h=5 m=19
